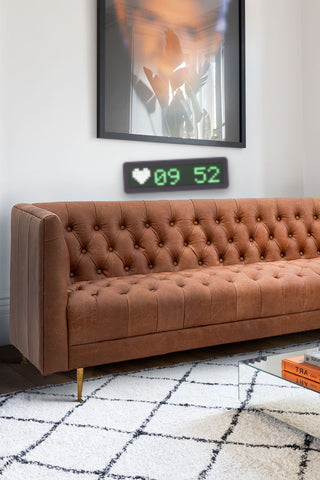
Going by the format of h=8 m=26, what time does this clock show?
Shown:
h=9 m=52
